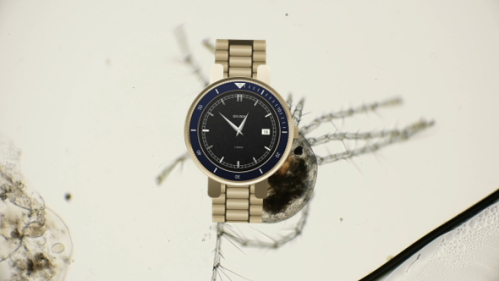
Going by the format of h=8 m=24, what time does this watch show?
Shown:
h=12 m=52
